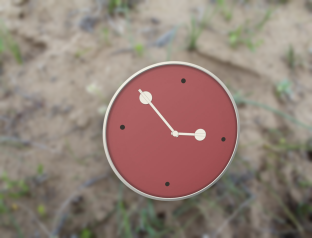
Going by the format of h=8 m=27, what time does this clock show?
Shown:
h=2 m=52
